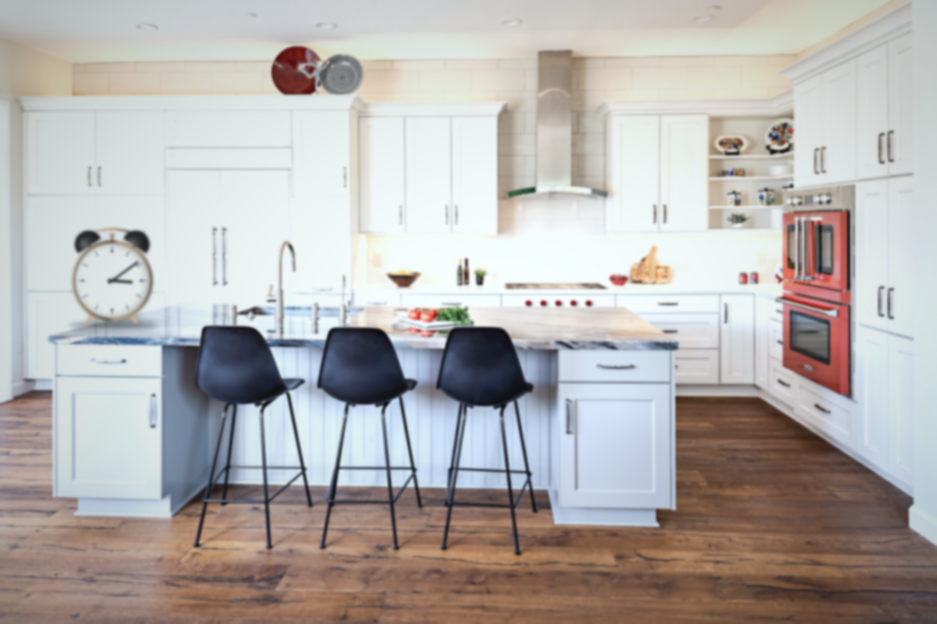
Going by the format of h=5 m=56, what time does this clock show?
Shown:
h=3 m=9
